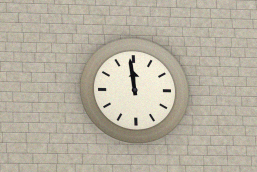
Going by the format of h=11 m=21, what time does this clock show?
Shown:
h=11 m=59
